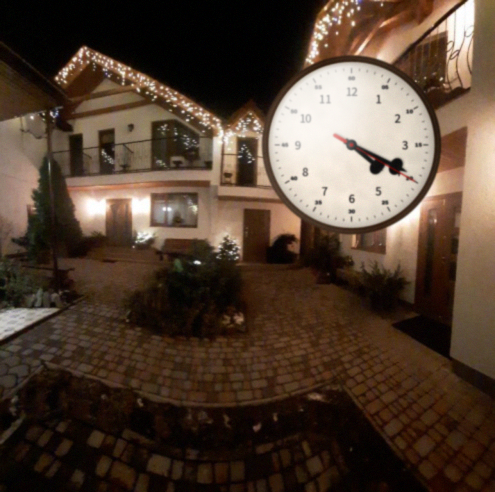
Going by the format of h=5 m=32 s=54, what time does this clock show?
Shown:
h=4 m=19 s=20
